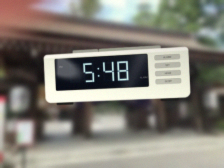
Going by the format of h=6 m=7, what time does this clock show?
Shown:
h=5 m=48
